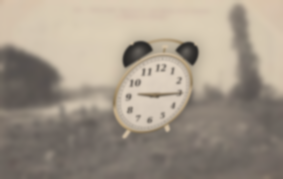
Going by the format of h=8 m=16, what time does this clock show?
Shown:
h=9 m=15
